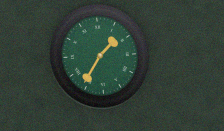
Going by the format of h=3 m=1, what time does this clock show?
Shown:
h=1 m=36
